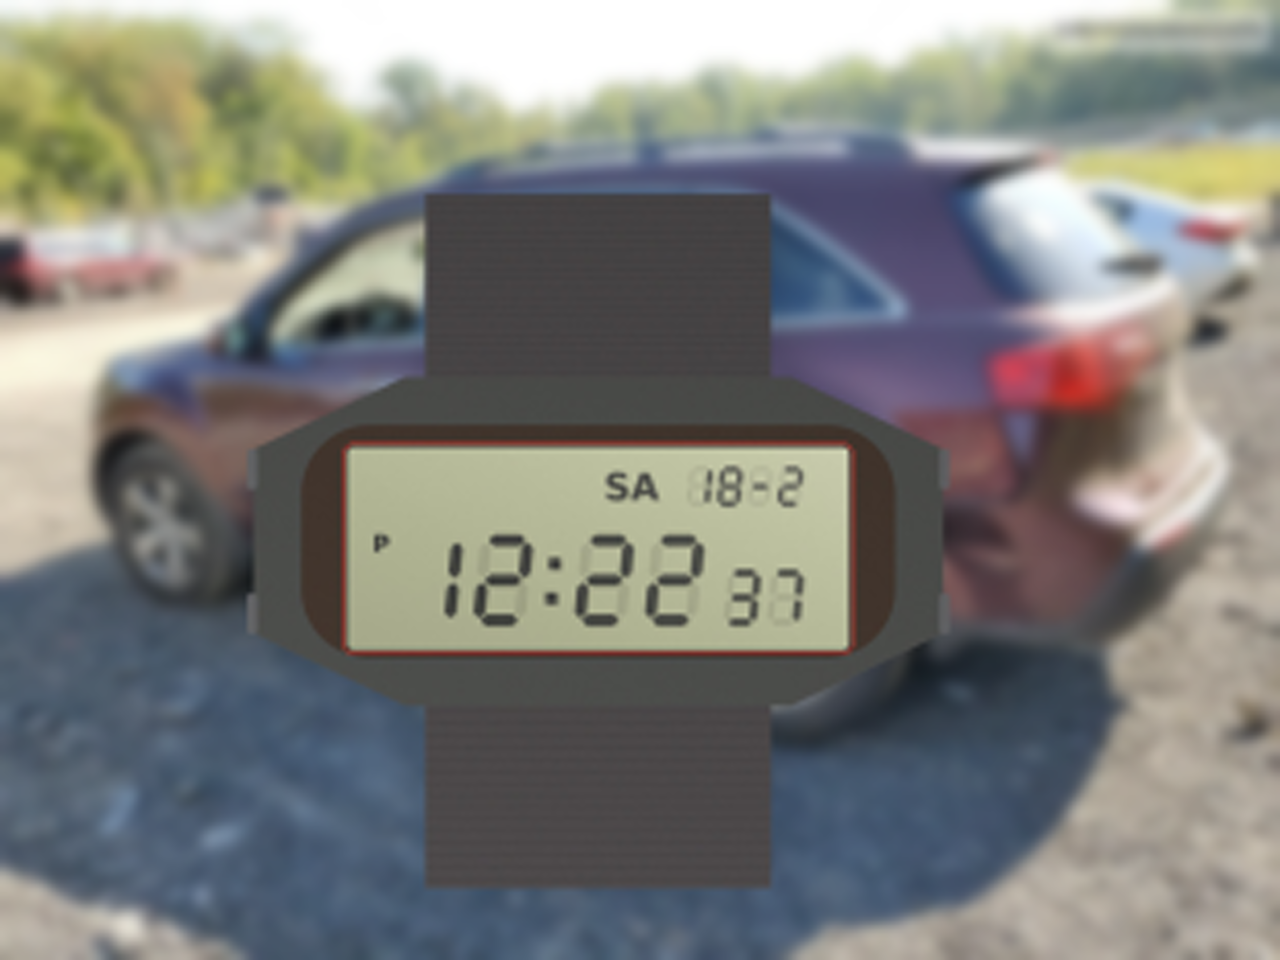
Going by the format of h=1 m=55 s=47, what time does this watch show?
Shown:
h=12 m=22 s=37
